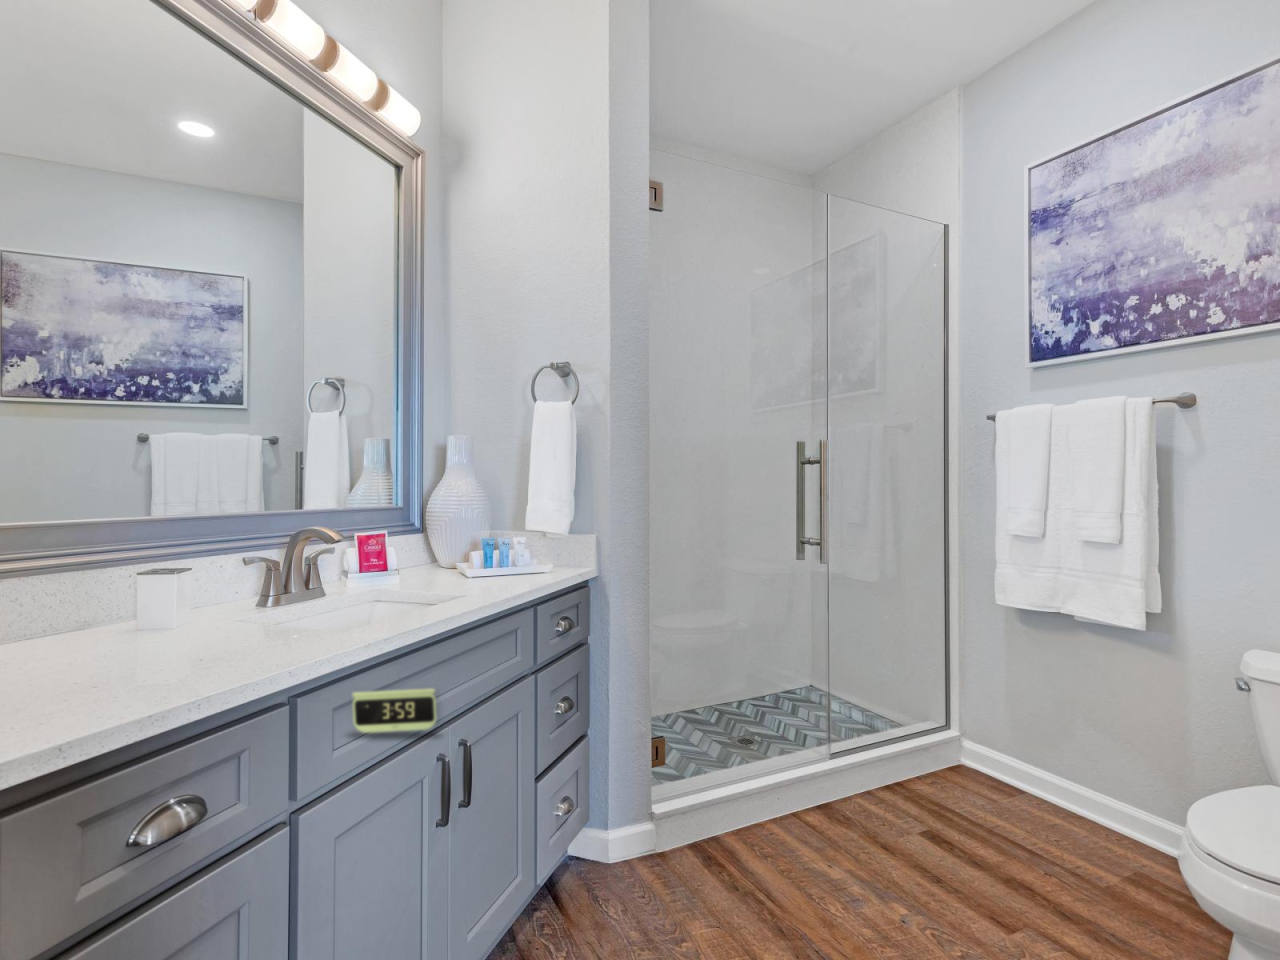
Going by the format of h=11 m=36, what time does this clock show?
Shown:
h=3 m=59
